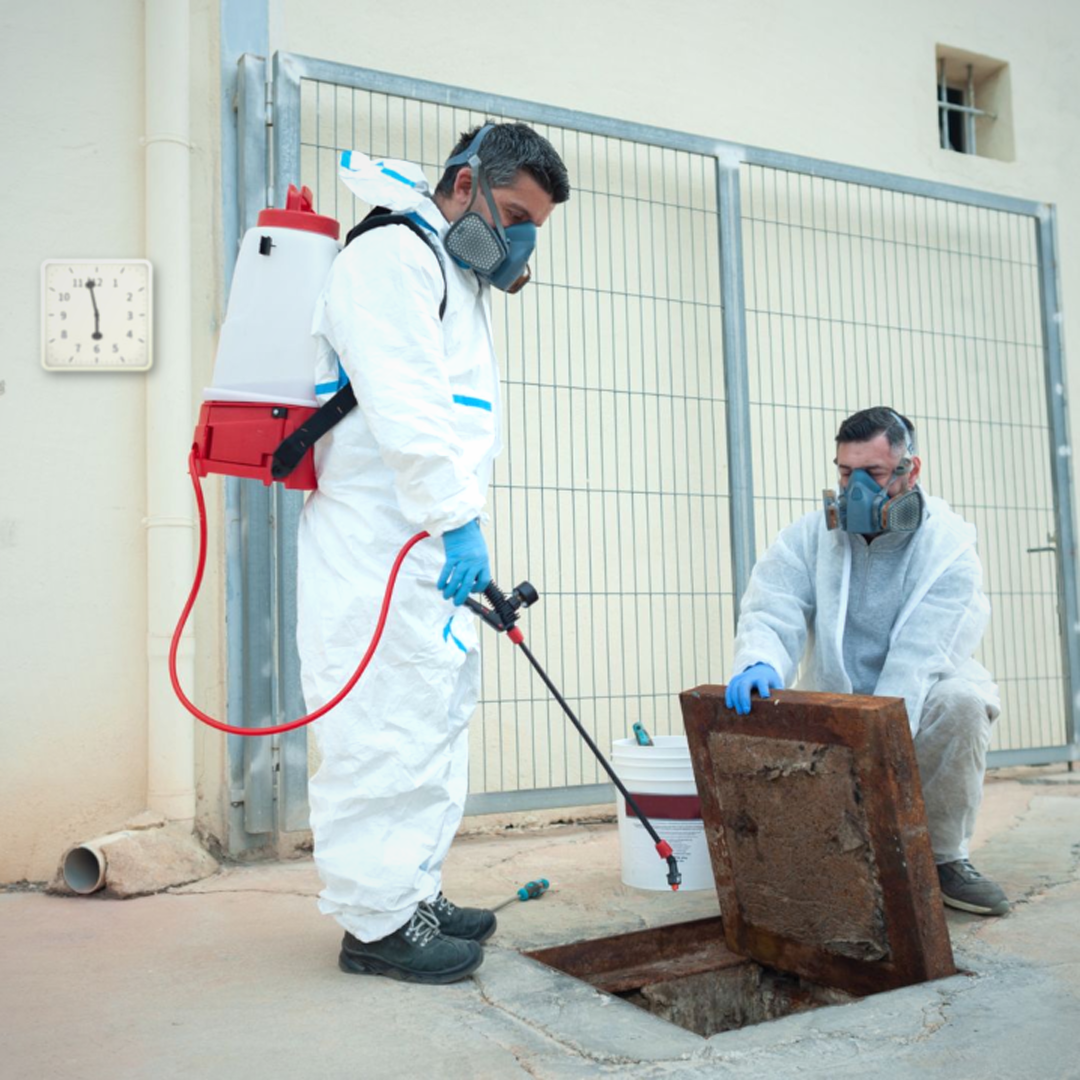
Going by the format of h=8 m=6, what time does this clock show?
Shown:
h=5 m=58
